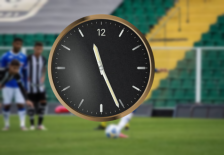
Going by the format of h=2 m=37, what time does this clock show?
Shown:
h=11 m=26
